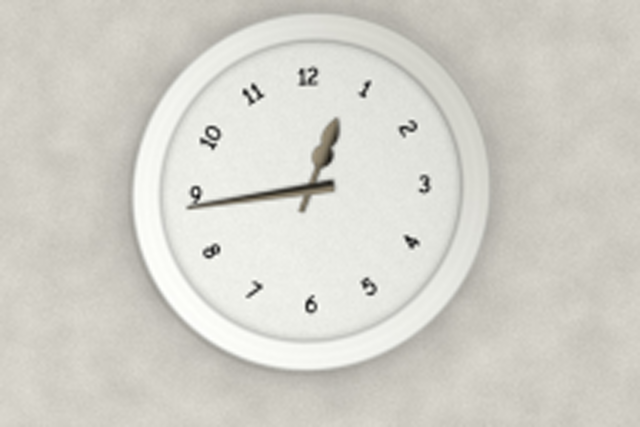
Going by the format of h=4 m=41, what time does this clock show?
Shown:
h=12 m=44
